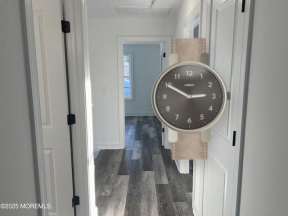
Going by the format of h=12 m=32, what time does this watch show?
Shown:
h=2 m=50
